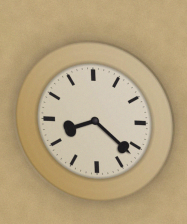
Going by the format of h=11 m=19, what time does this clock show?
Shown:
h=8 m=22
